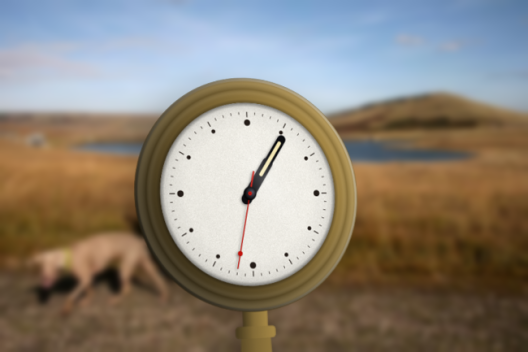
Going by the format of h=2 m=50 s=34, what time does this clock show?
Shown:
h=1 m=5 s=32
